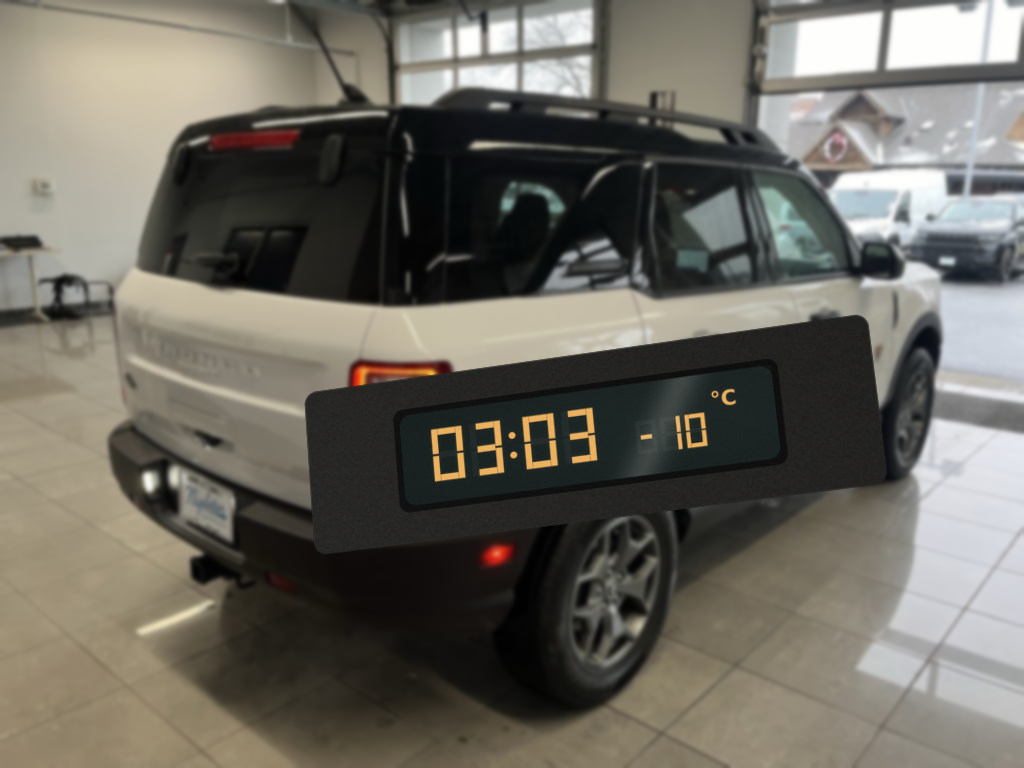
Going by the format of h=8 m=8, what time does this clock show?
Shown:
h=3 m=3
